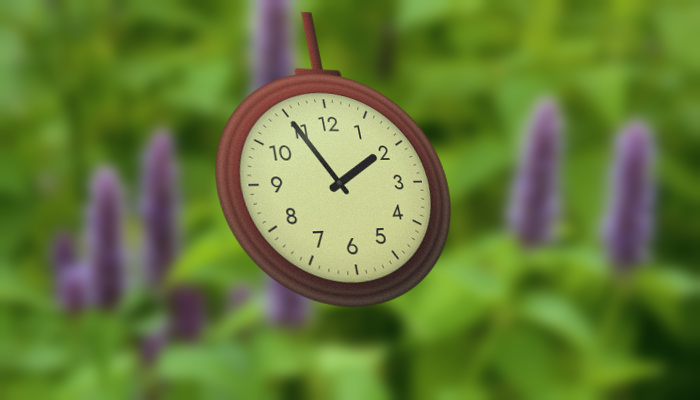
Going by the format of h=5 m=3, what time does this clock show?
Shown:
h=1 m=55
